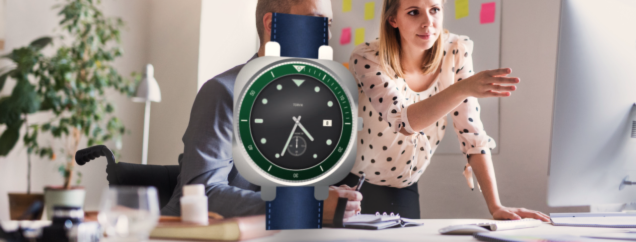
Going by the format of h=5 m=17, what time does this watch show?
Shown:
h=4 m=34
